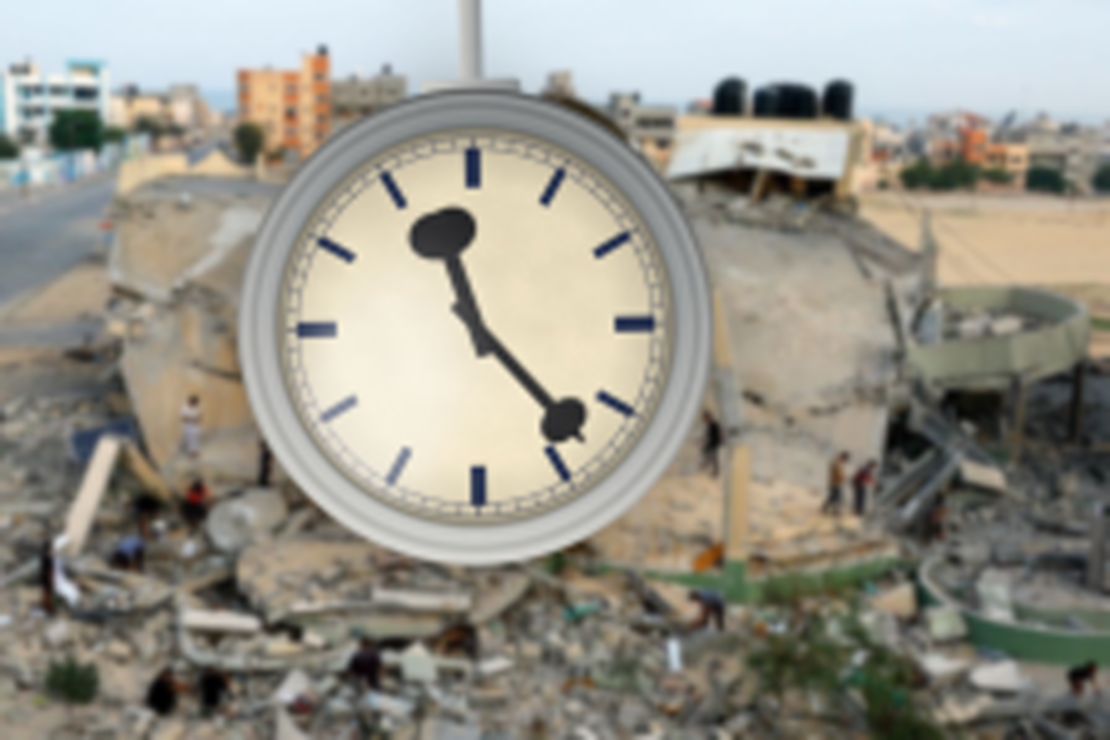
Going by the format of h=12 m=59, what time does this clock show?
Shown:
h=11 m=23
